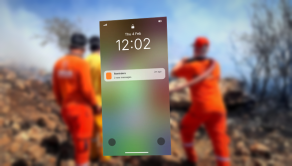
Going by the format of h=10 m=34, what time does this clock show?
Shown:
h=12 m=2
